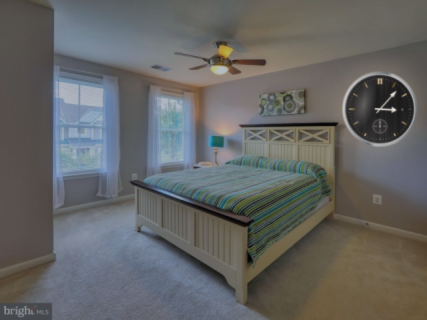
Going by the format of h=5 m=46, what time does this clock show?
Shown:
h=3 m=7
